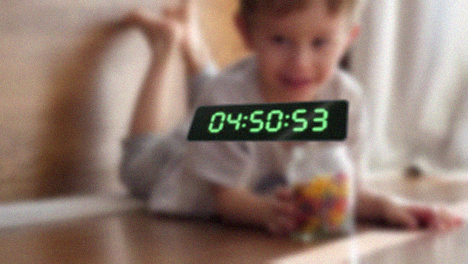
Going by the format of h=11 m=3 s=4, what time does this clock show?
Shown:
h=4 m=50 s=53
